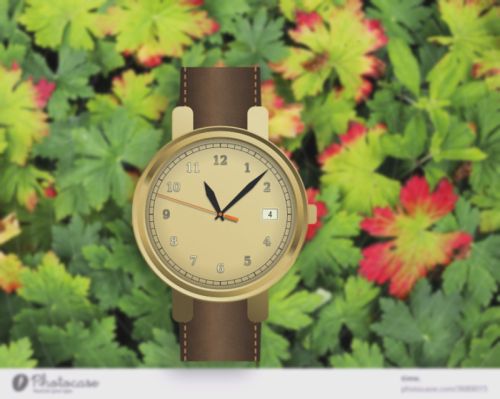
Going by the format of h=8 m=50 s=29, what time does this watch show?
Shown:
h=11 m=7 s=48
